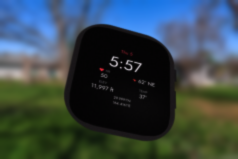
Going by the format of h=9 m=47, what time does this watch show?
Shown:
h=5 m=57
